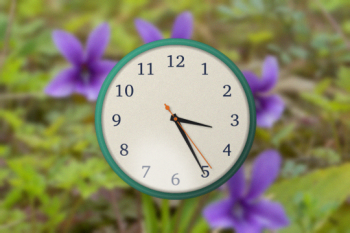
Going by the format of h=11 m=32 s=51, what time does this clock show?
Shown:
h=3 m=25 s=24
